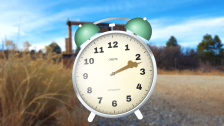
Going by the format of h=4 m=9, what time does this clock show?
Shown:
h=2 m=12
